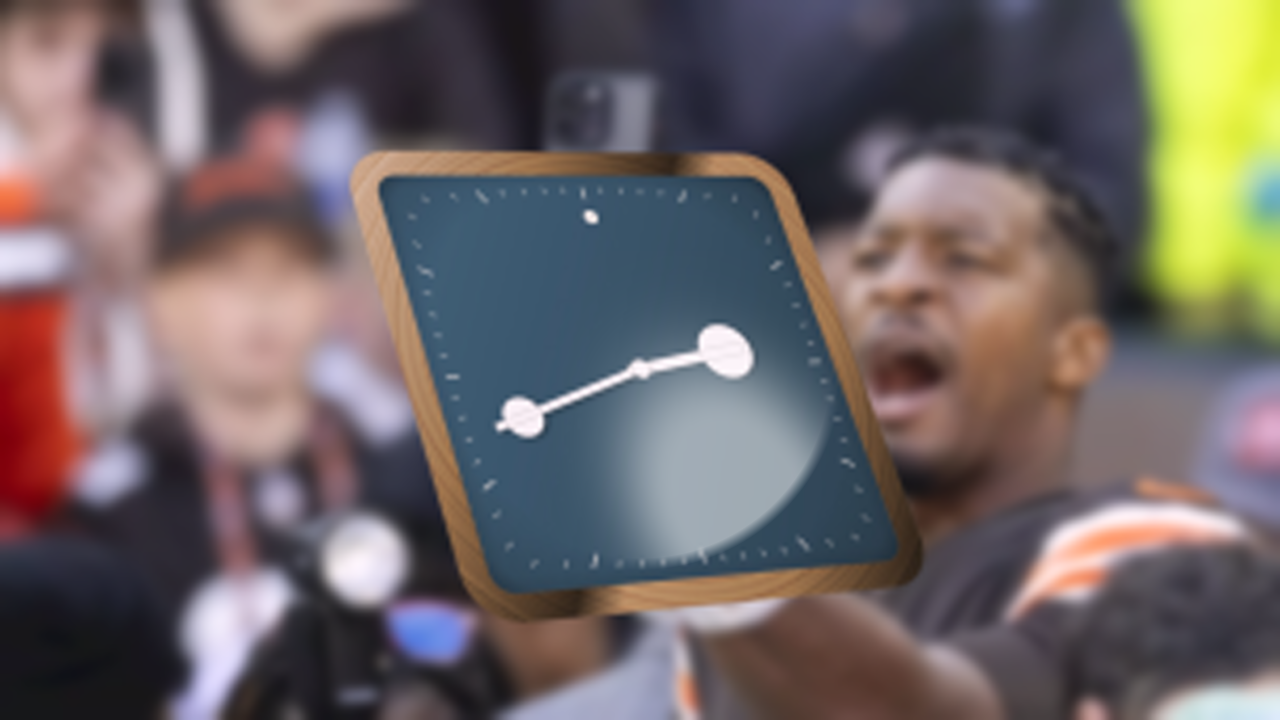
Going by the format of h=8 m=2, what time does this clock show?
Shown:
h=2 m=42
